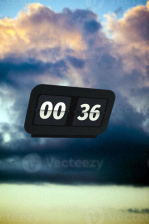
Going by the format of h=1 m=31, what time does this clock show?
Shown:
h=0 m=36
